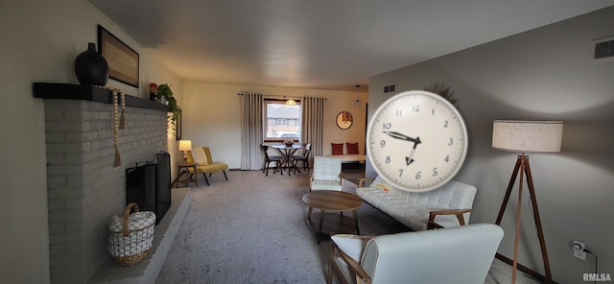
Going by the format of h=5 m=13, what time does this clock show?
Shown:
h=6 m=48
